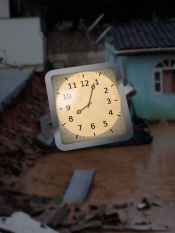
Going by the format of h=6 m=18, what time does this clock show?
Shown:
h=8 m=4
